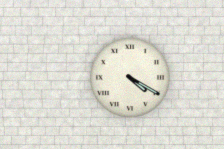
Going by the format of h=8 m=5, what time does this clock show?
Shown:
h=4 m=20
